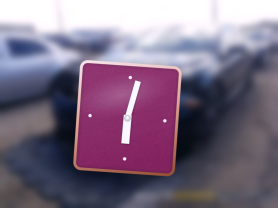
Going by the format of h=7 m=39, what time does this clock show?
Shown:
h=6 m=2
